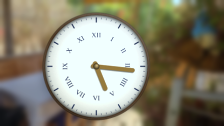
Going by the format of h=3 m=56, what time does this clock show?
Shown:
h=5 m=16
